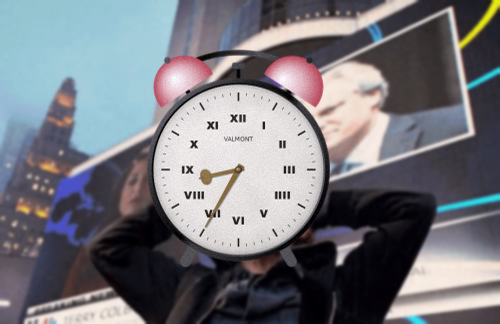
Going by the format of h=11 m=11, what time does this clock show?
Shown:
h=8 m=35
